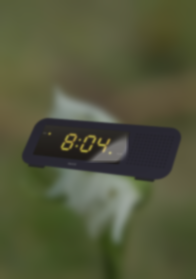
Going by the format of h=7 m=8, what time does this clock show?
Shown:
h=8 m=4
